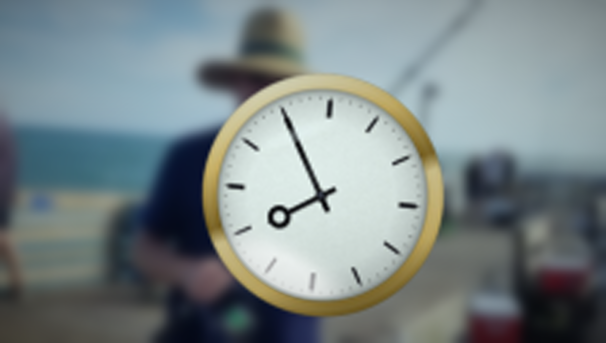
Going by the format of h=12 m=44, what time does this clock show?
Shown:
h=7 m=55
